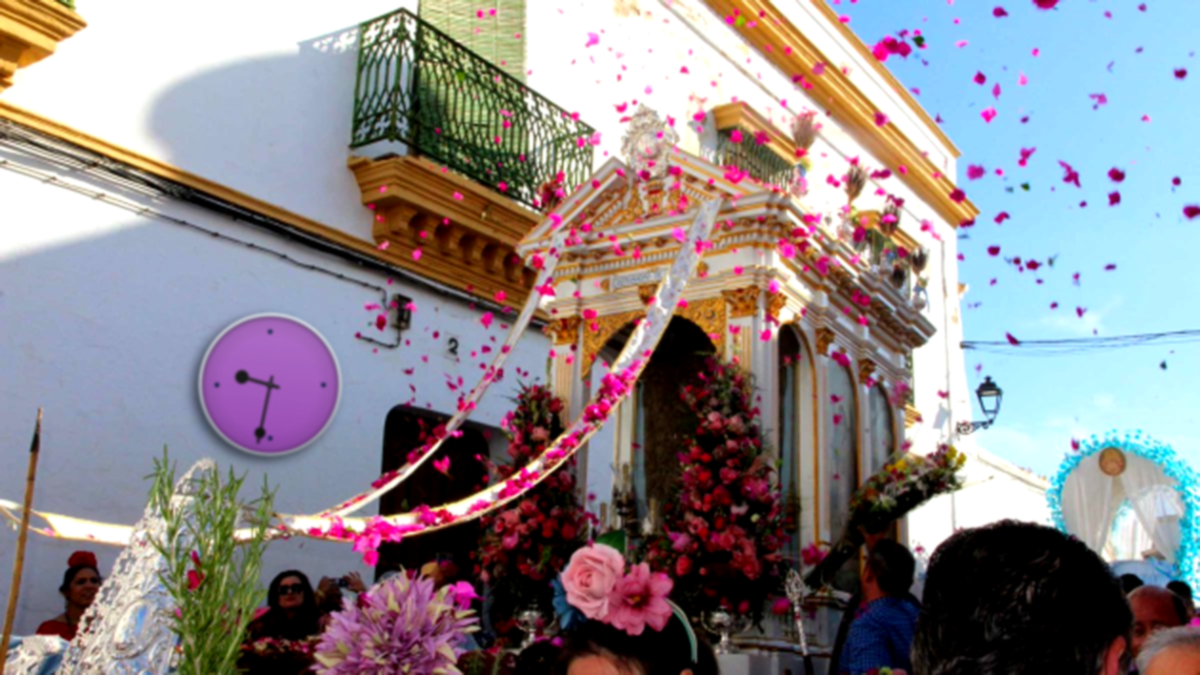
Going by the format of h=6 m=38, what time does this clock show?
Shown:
h=9 m=32
